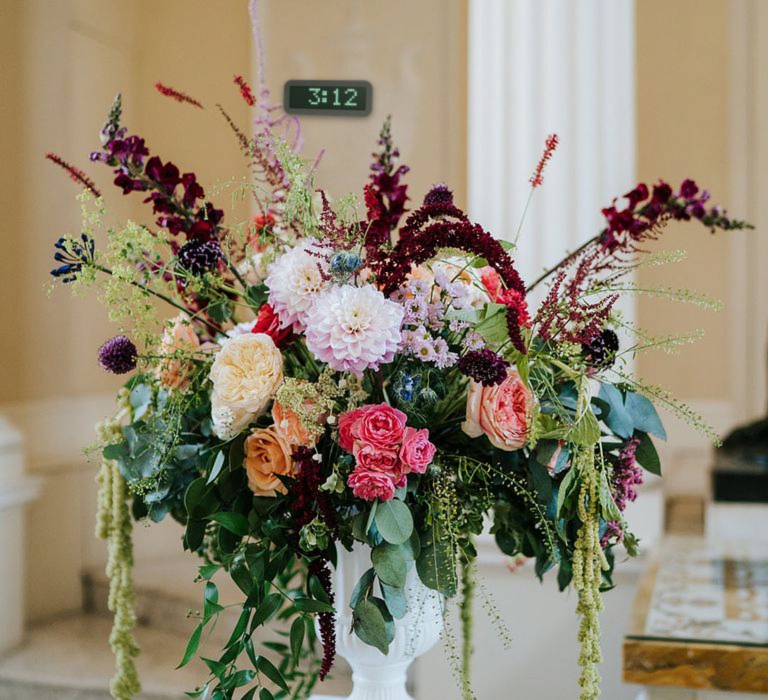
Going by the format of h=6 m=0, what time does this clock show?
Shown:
h=3 m=12
